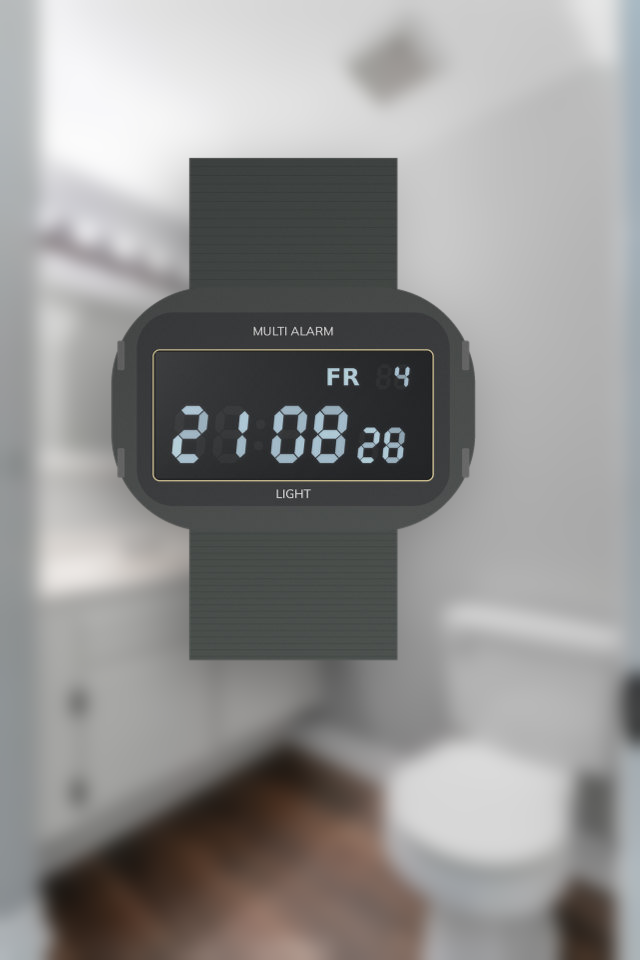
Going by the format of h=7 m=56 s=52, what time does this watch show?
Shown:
h=21 m=8 s=28
